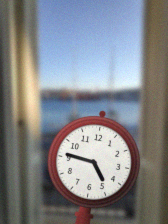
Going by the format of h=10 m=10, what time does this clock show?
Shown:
h=4 m=46
